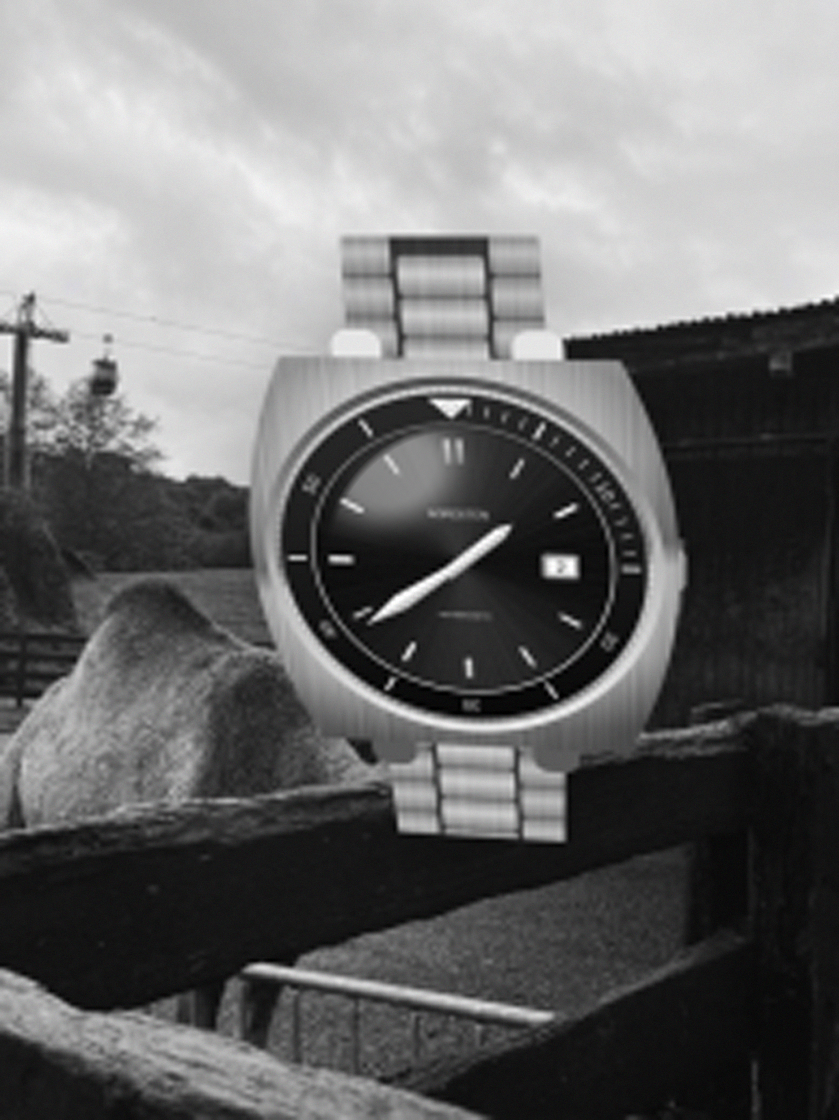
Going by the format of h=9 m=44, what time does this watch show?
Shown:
h=1 m=39
